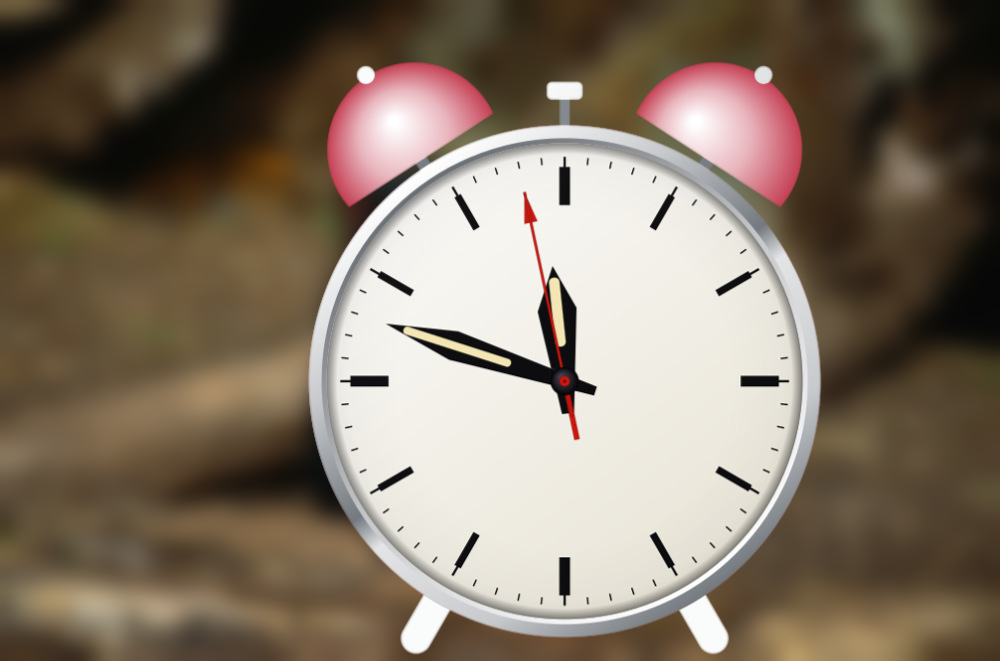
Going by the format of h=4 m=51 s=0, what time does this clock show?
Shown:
h=11 m=47 s=58
